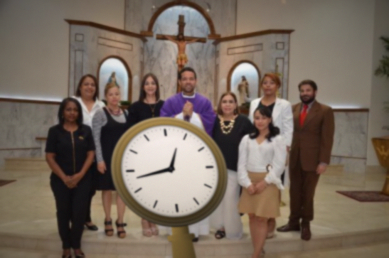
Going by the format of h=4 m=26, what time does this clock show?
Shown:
h=12 m=43
